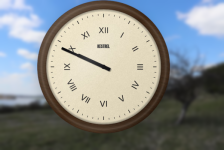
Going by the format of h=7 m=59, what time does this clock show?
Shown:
h=9 m=49
